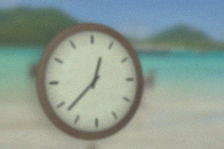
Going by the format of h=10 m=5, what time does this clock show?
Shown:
h=12 m=38
